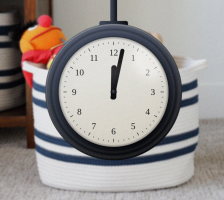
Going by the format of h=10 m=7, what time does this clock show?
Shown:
h=12 m=2
